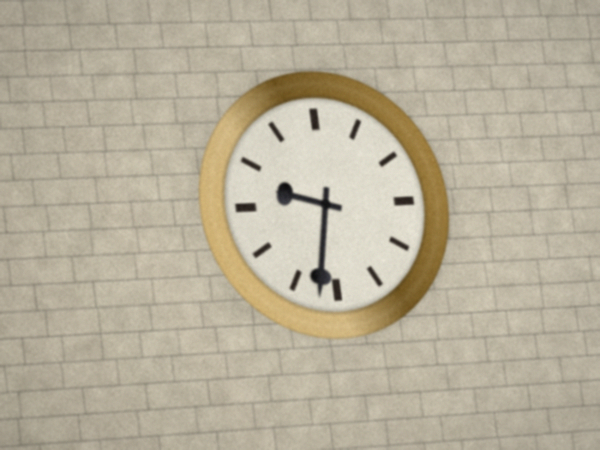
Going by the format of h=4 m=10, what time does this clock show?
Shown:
h=9 m=32
